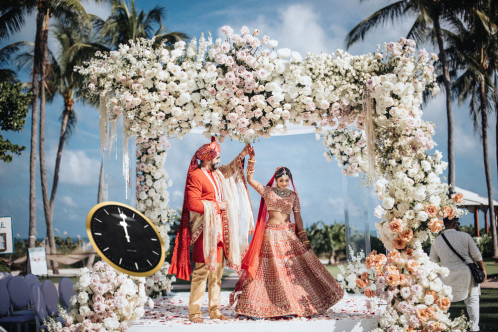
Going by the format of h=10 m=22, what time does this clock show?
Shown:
h=12 m=1
